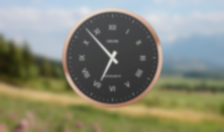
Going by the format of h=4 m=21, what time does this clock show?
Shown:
h=6 m=53
